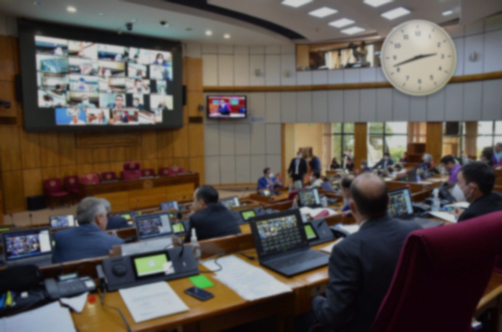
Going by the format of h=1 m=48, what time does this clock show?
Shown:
h=2 m=42
